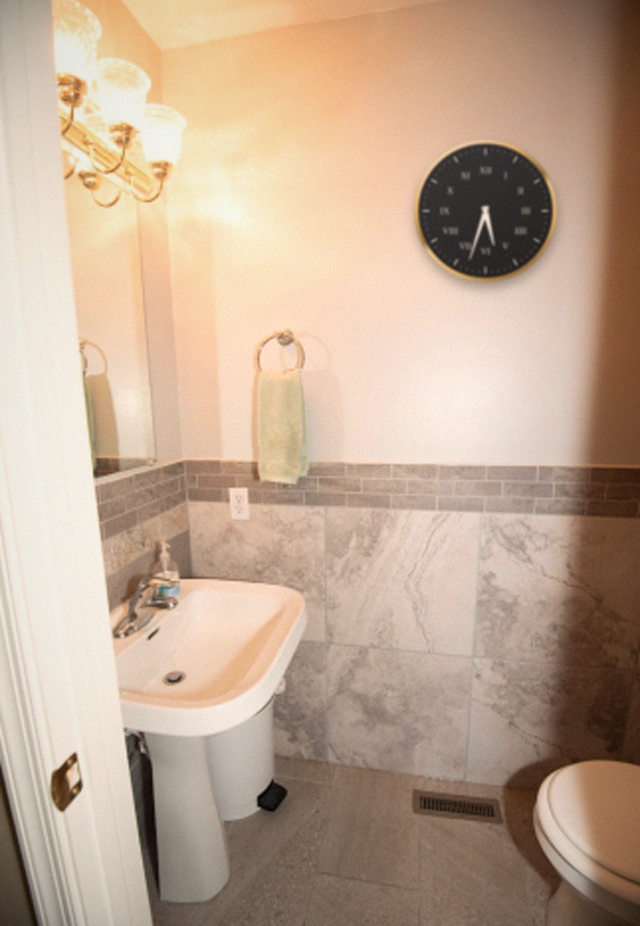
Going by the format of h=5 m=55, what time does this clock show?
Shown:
h=5 m=33
